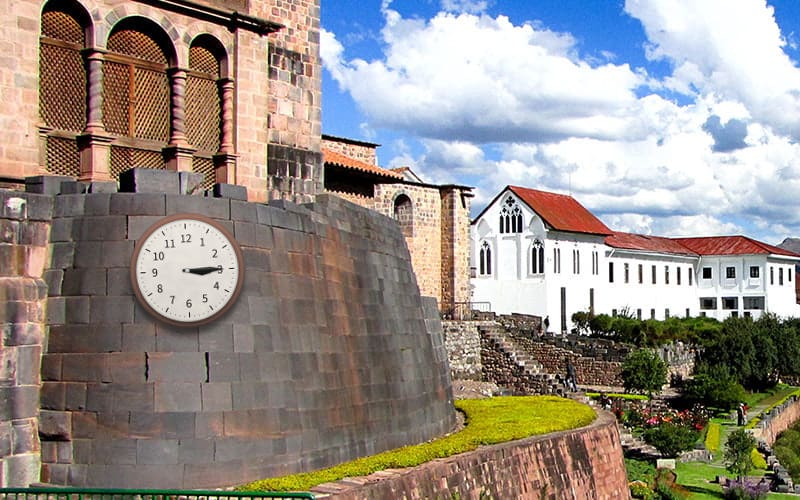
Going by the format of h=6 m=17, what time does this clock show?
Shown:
h=3 m=15
